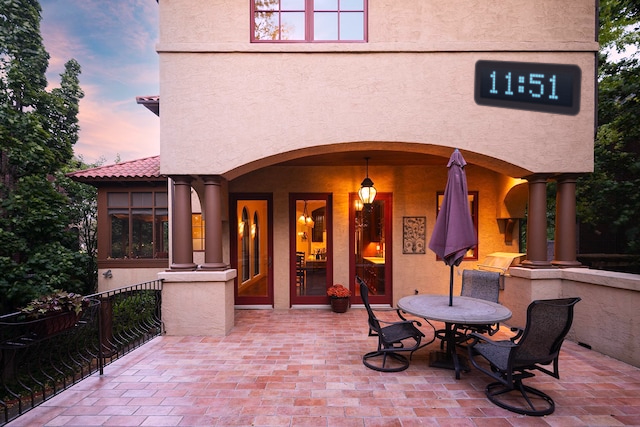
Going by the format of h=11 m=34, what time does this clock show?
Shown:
h=11 m=51
